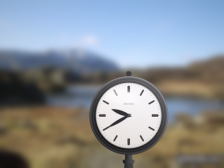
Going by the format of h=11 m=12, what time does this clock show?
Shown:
h=9 m=40
